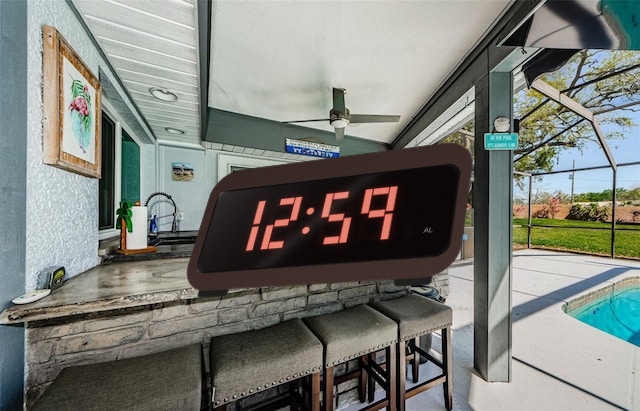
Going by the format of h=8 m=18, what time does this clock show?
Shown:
h=12 m=59
